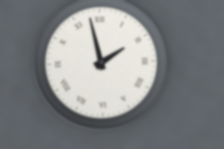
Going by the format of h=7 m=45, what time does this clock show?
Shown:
h=1 m=58
